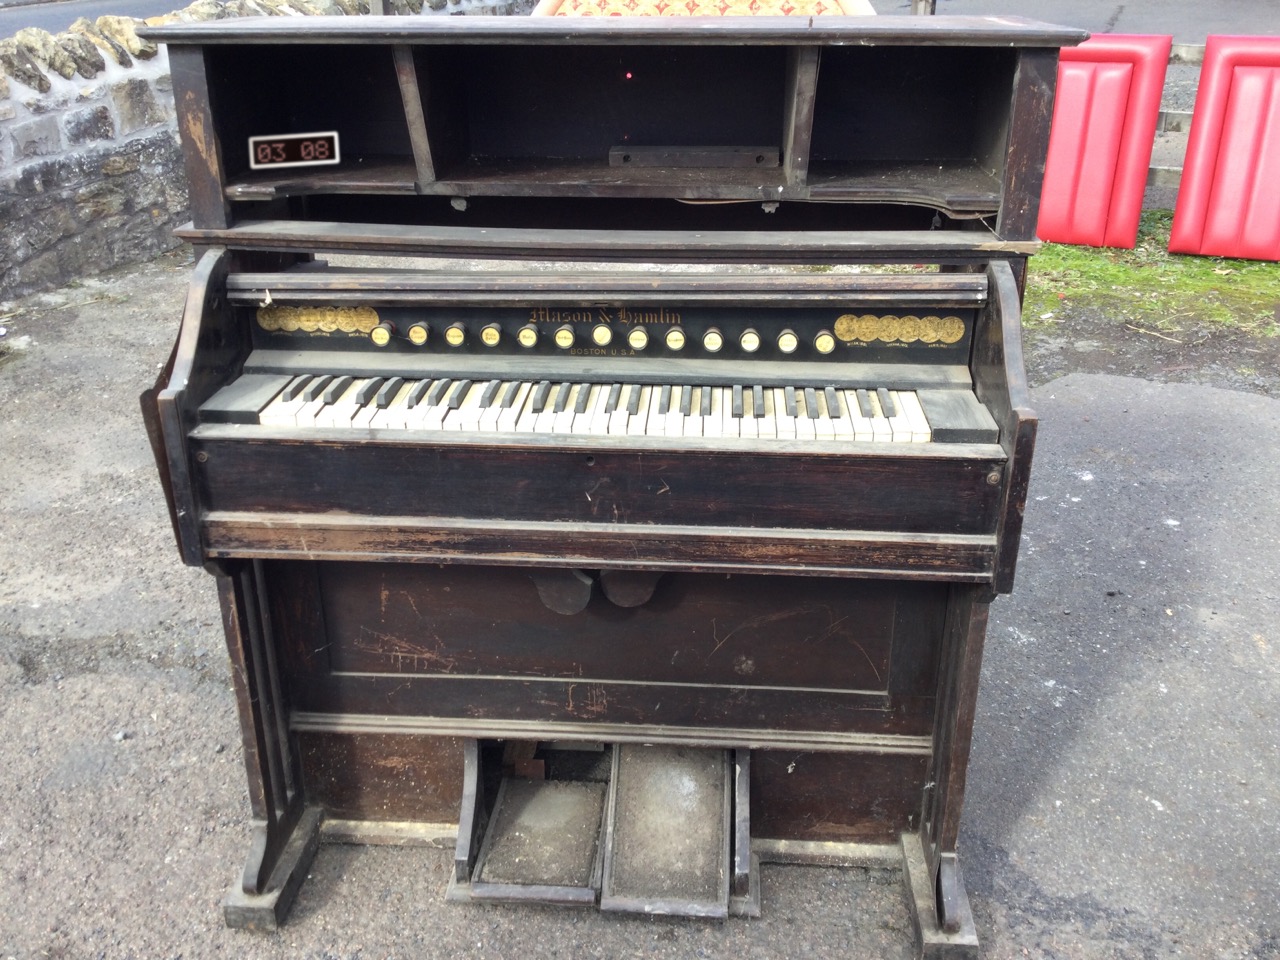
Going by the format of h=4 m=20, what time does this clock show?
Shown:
h=3 m=8
